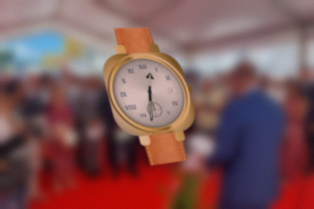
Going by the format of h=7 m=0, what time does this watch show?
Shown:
h=12 m=32
